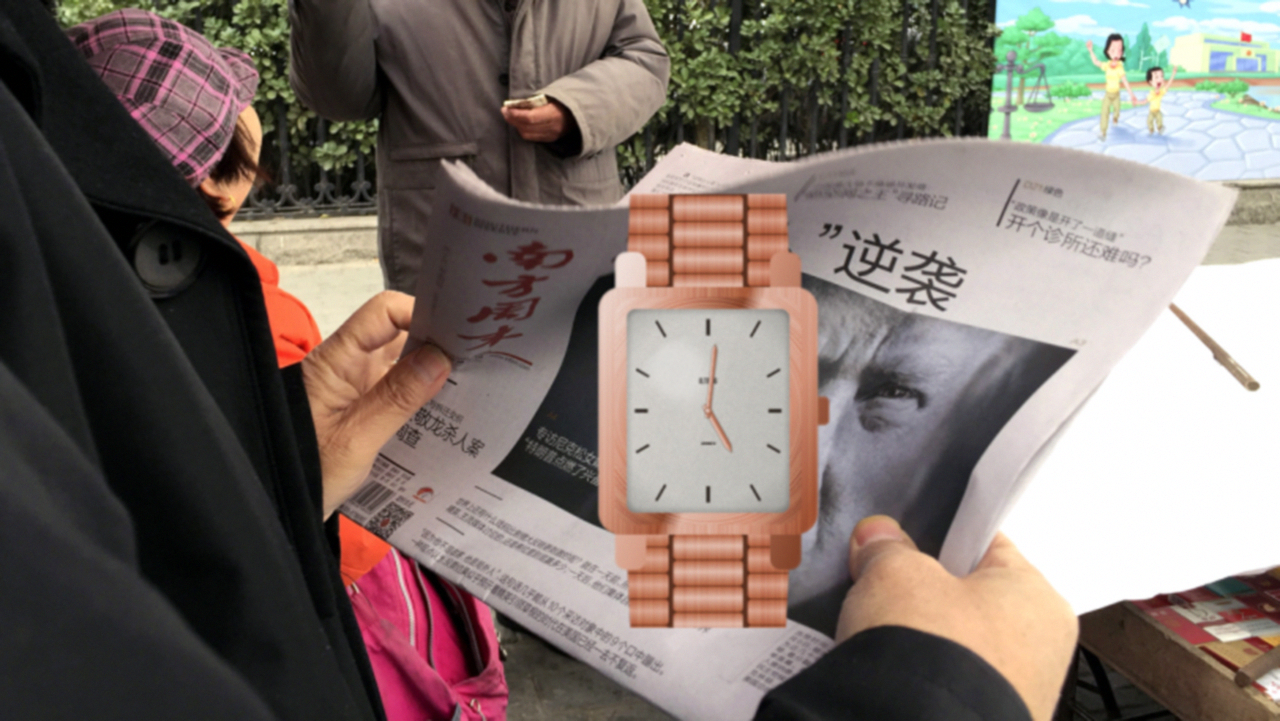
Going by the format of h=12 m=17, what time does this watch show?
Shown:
h=5 m=1
